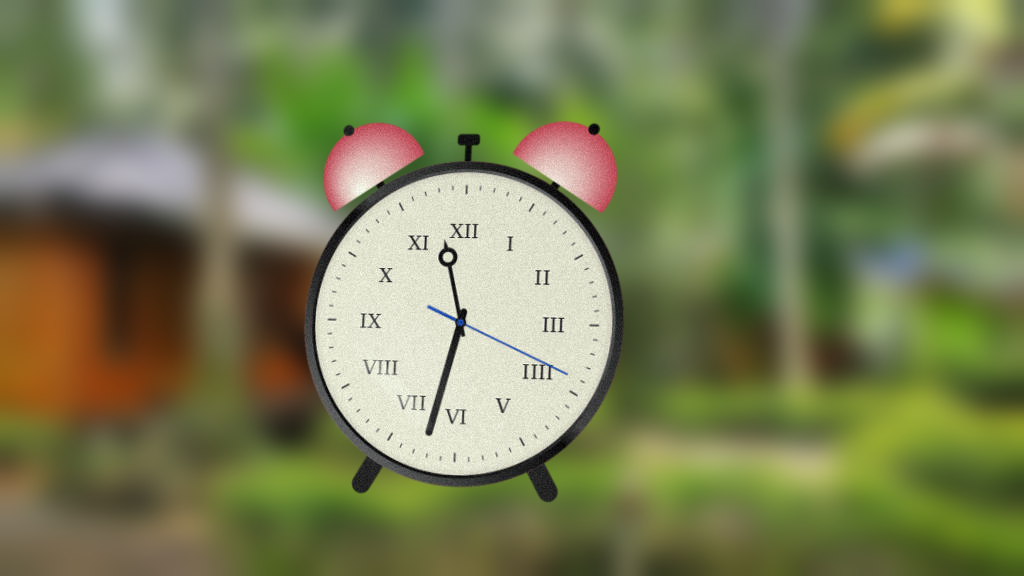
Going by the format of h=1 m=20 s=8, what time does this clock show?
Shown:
h=11 m=32 s=19
